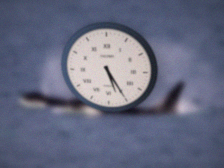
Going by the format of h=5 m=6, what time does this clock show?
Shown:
h=5 m=25
